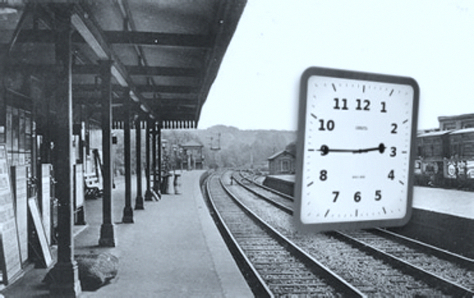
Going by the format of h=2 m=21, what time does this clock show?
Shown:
h=2 m=45
